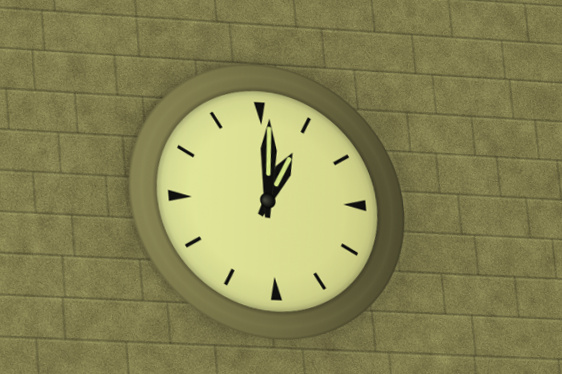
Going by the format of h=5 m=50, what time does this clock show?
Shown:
h=1 m=1
